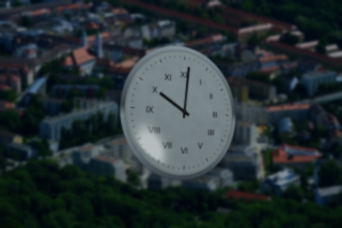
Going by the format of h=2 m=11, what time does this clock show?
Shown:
h=10 m=1
